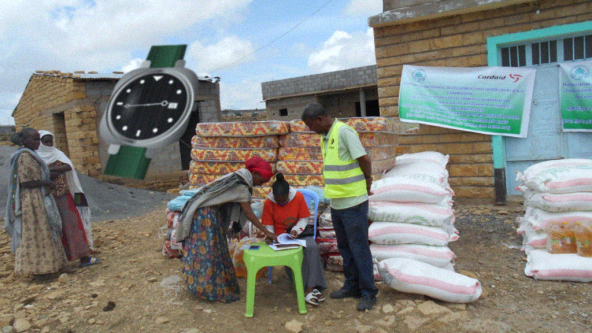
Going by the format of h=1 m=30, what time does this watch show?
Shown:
h=2 m=44
